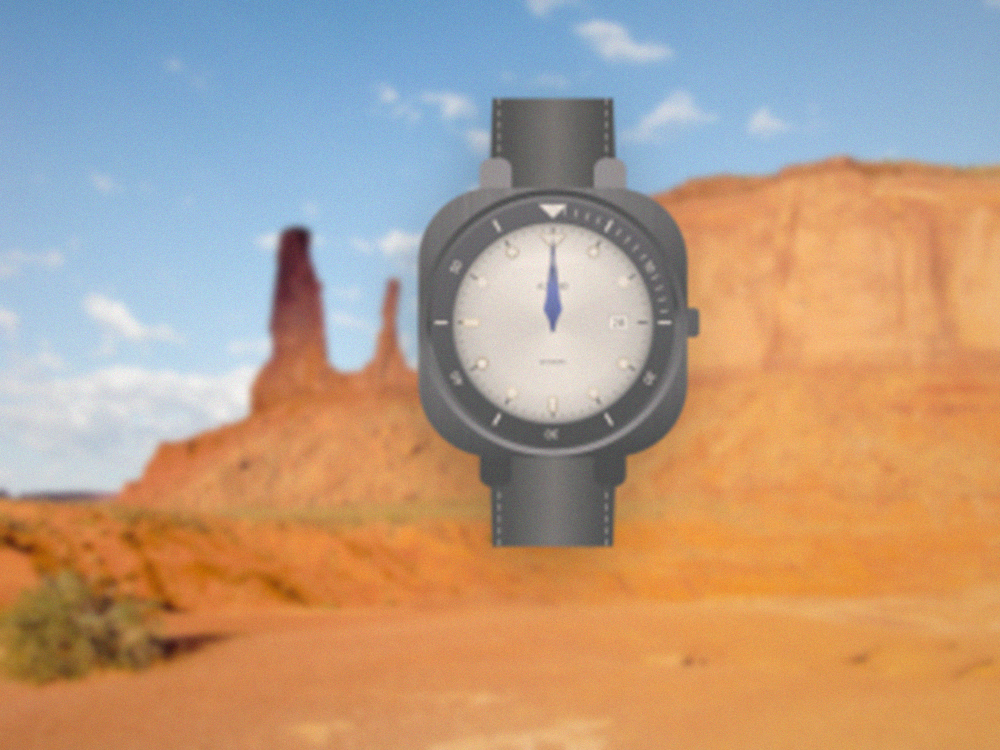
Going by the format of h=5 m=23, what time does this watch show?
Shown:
h=12 m=0
